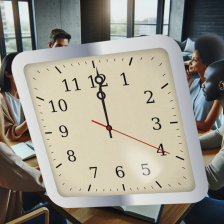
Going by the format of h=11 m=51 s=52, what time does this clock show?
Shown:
h=12 m=0 s=20
